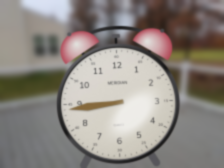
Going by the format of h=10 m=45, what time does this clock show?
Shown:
h=8 m=44
